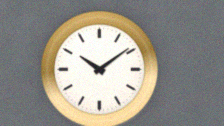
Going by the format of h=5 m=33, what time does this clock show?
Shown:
h=10 m=9
